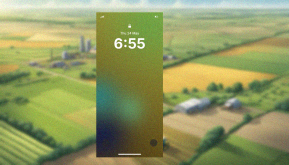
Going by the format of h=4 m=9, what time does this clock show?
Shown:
h=6 m=55
